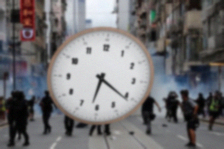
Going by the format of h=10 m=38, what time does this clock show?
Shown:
h=6 m=21
